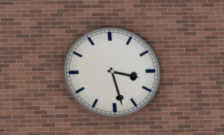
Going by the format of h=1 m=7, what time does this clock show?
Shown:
h=3 m=28
